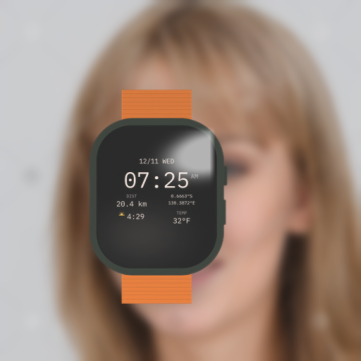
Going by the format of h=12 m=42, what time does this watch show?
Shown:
h=7 m=25
